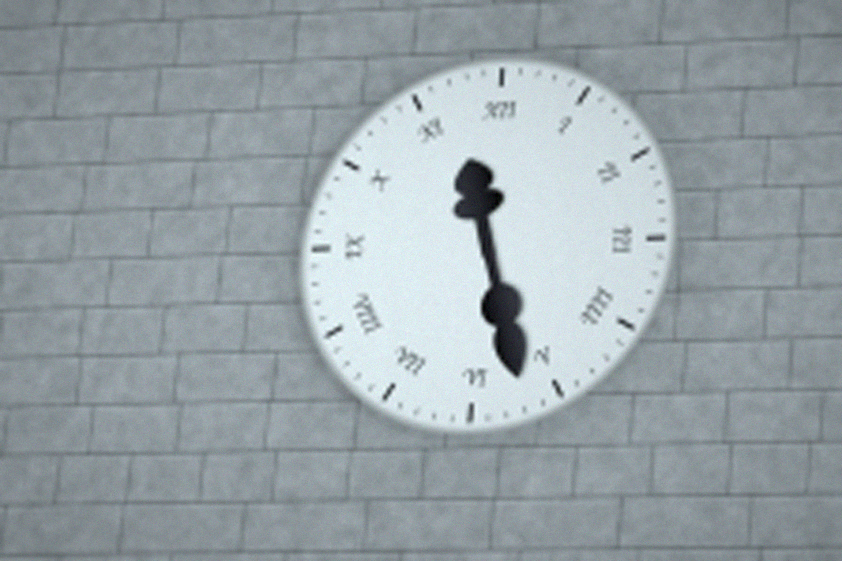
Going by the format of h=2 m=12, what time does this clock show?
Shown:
h=11 m=27
